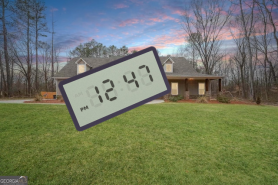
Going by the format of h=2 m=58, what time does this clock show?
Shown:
h=12 m=47
